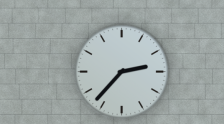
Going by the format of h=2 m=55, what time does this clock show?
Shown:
h=2 m=37
